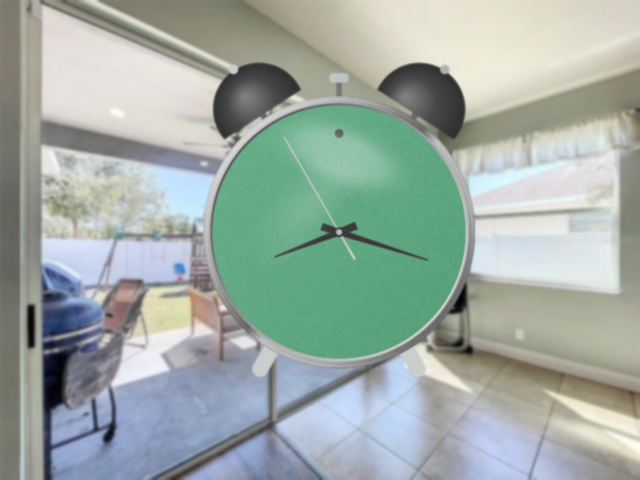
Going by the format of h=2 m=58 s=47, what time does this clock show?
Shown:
h=8 m=17 s=55
